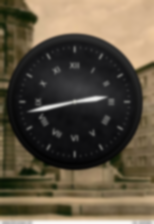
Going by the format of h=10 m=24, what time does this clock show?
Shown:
h=2 m=43
